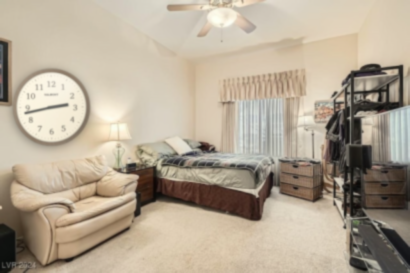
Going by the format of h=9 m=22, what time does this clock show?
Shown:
h=2 m=43
